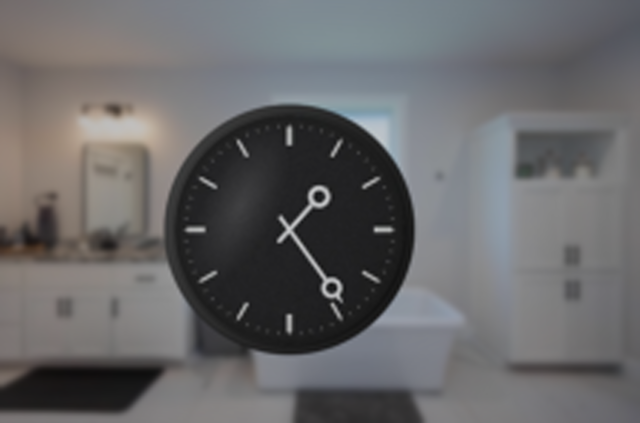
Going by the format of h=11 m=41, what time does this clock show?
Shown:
h=1 m=24
